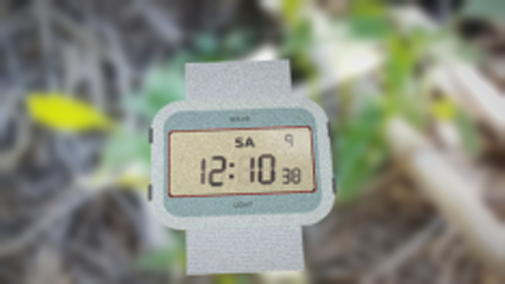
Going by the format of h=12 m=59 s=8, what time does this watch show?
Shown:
h=12 m=10 s=38
